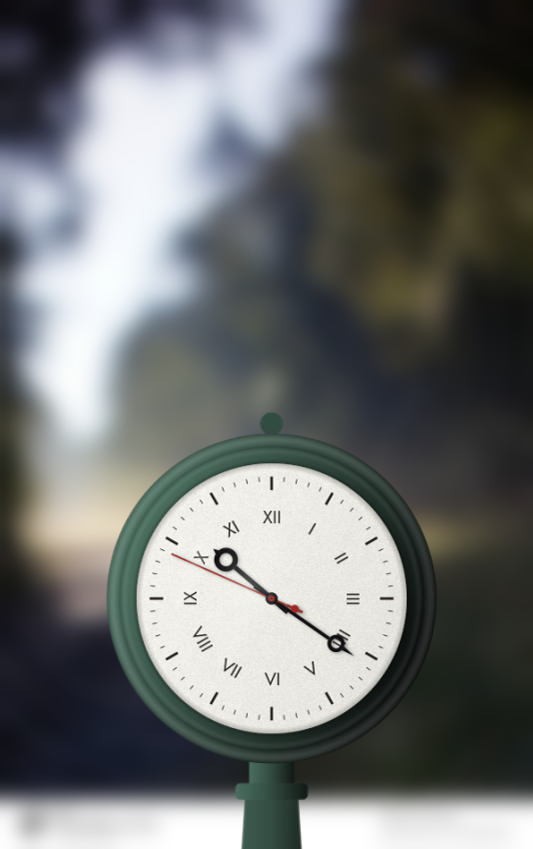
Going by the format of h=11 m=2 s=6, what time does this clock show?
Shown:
h=10 m=20 s=49
